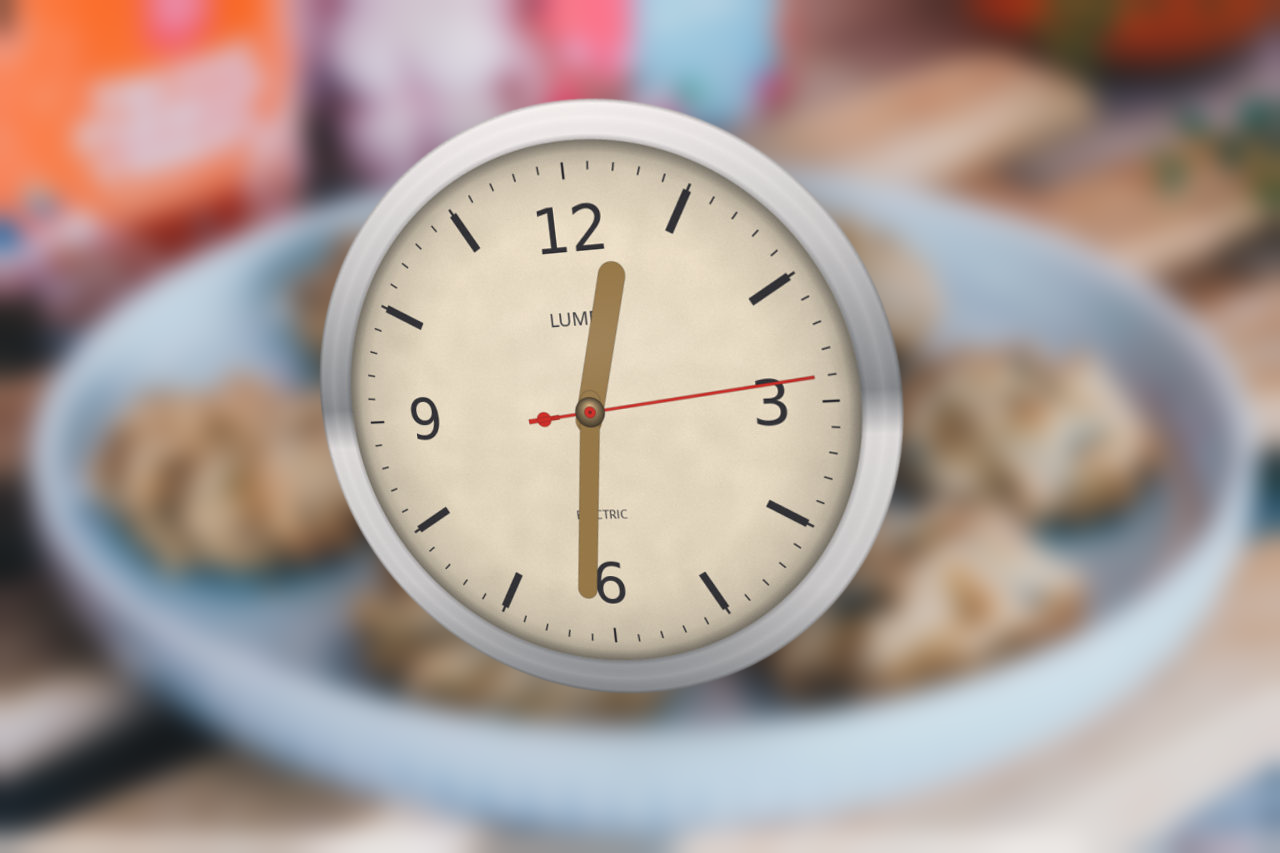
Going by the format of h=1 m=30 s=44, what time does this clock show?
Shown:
h=12 m=31 s=14
